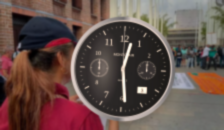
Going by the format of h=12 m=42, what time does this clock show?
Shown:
h=12 m=29
